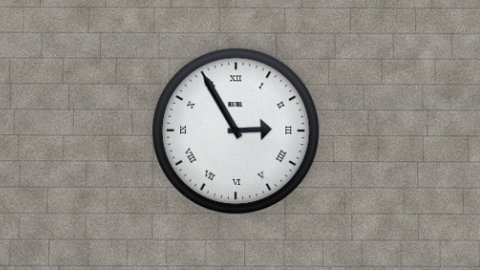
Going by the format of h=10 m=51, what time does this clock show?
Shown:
h=2 m=55
